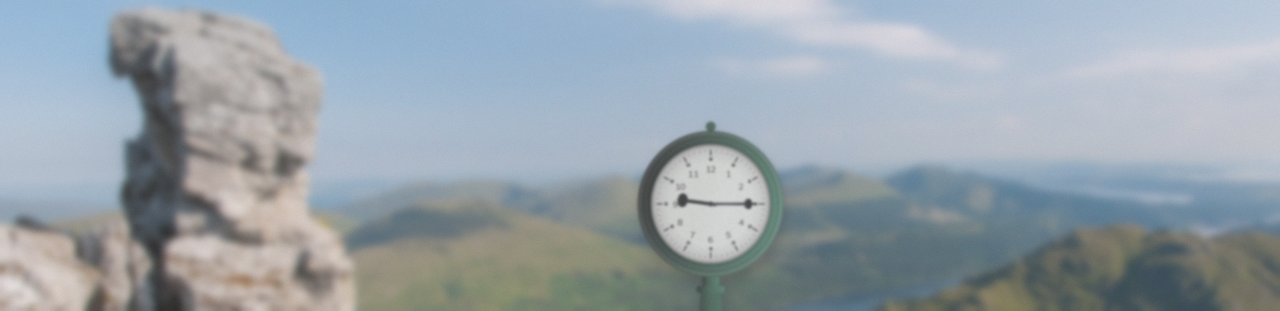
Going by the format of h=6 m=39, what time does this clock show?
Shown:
h=9 m=15
